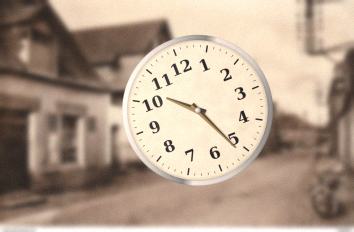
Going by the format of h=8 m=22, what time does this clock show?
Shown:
h=10 m=26
